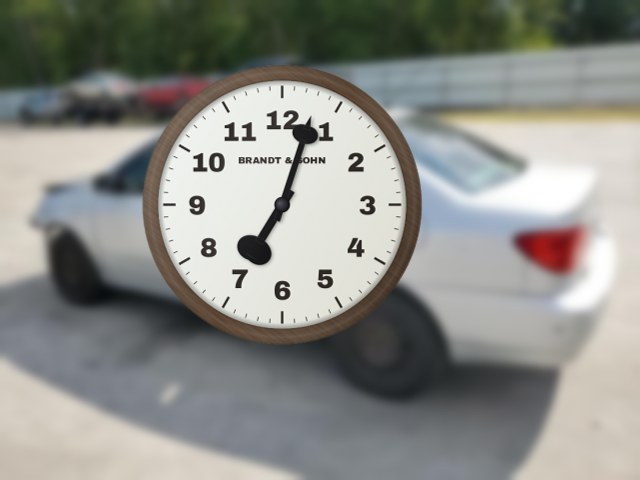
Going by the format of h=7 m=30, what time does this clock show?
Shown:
h=7 m=3
